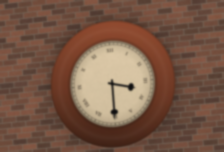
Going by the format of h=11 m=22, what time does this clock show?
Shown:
h=3 m=30
